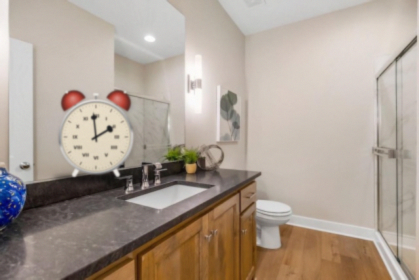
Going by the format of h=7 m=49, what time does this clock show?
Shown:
h=1 m=59
